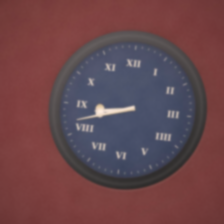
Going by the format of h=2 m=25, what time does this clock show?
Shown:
h=8 m=42
